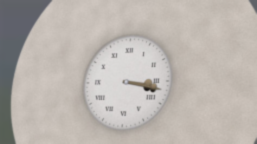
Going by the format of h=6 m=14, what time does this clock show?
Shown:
h=3 m=17
